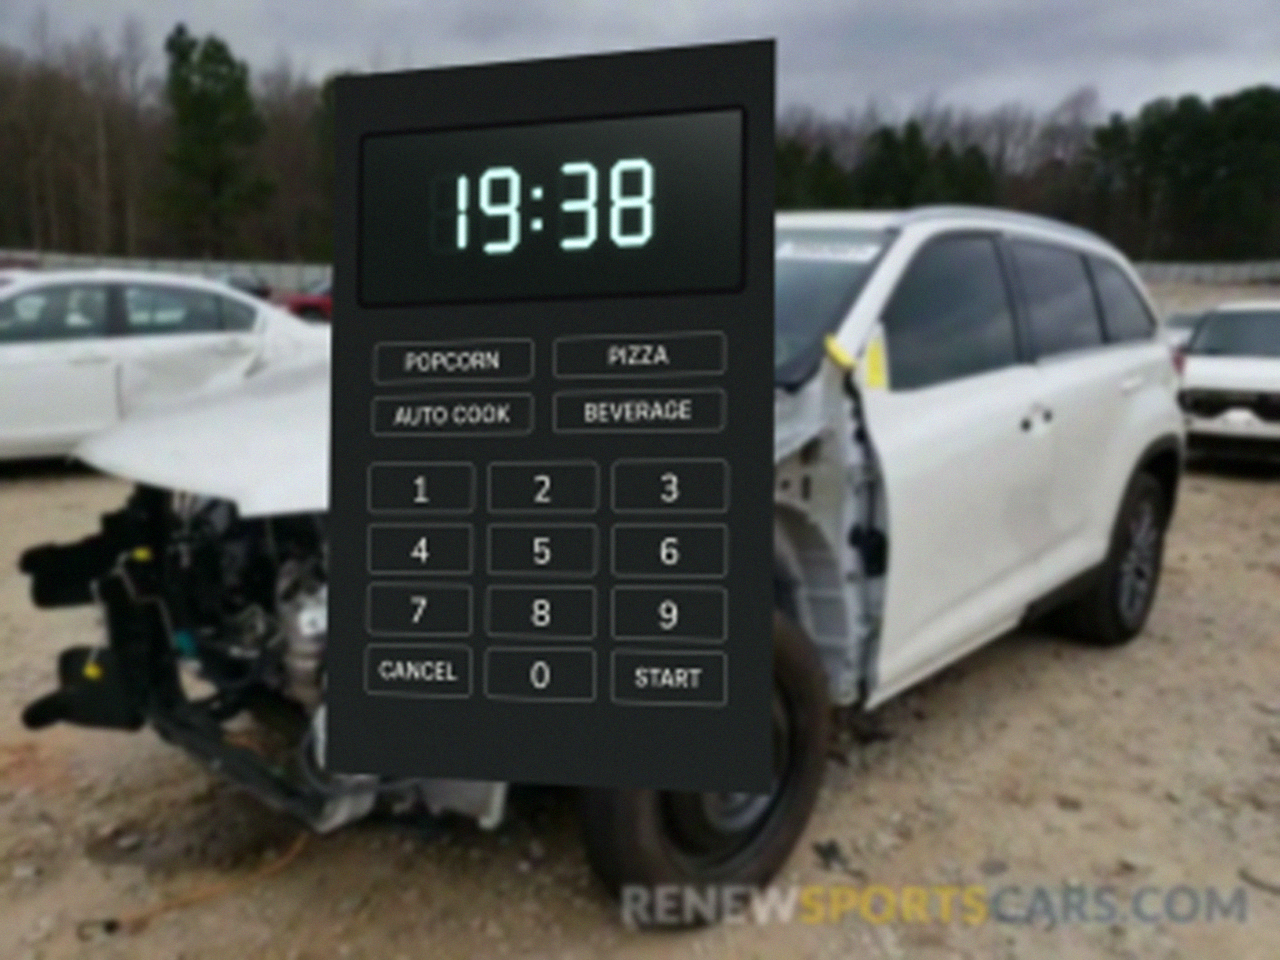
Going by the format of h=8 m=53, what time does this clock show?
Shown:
h=19 m=38
